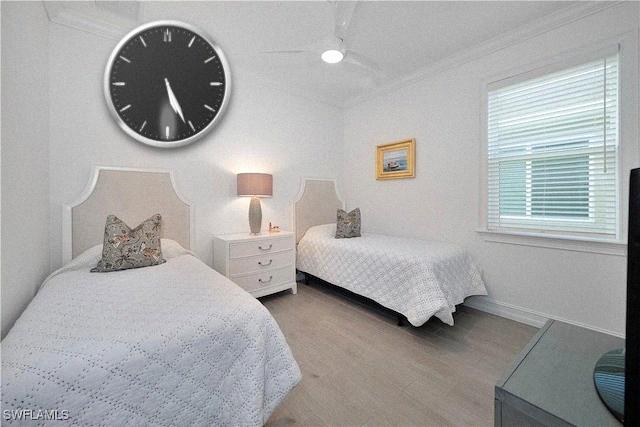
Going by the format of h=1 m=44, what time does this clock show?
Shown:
h=5 m=26
